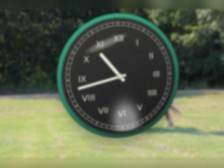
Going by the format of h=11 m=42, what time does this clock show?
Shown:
h=10 m=43
